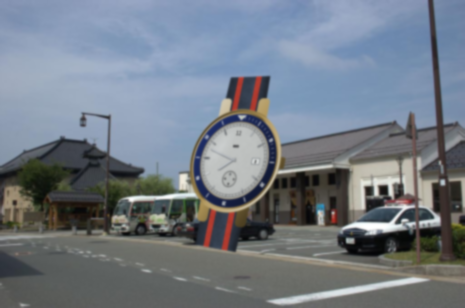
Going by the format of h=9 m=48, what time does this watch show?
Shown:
h=7 m=48
